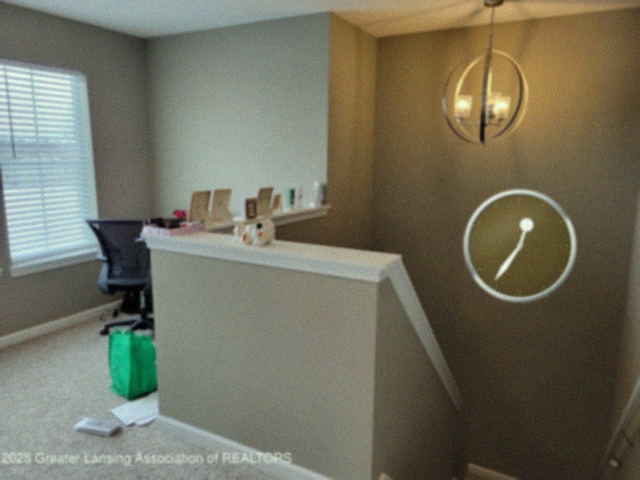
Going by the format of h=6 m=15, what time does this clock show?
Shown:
h=12 m=36
